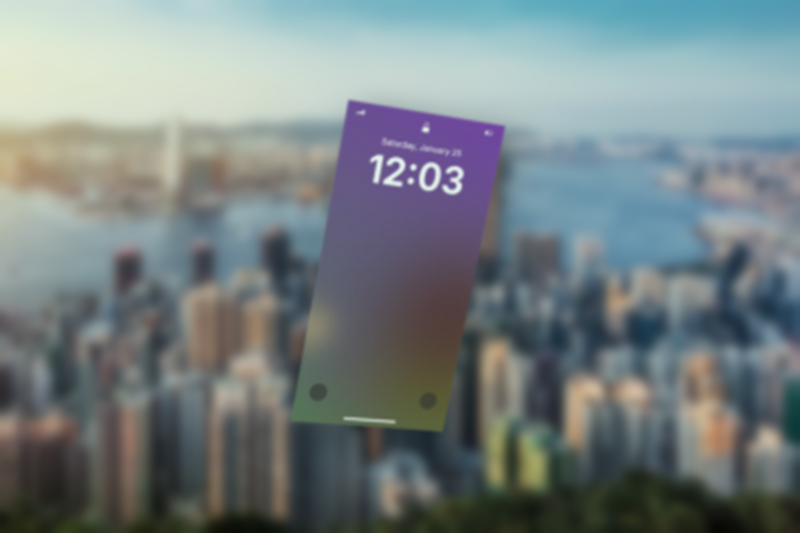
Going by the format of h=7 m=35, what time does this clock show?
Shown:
h=12 m=3
